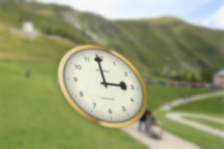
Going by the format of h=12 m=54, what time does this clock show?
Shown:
h=2 m=59
